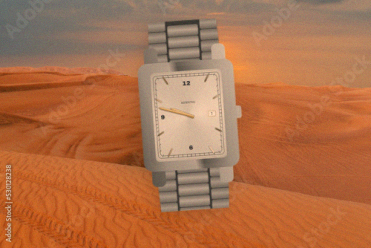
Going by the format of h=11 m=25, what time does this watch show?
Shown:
h=9 m=48
